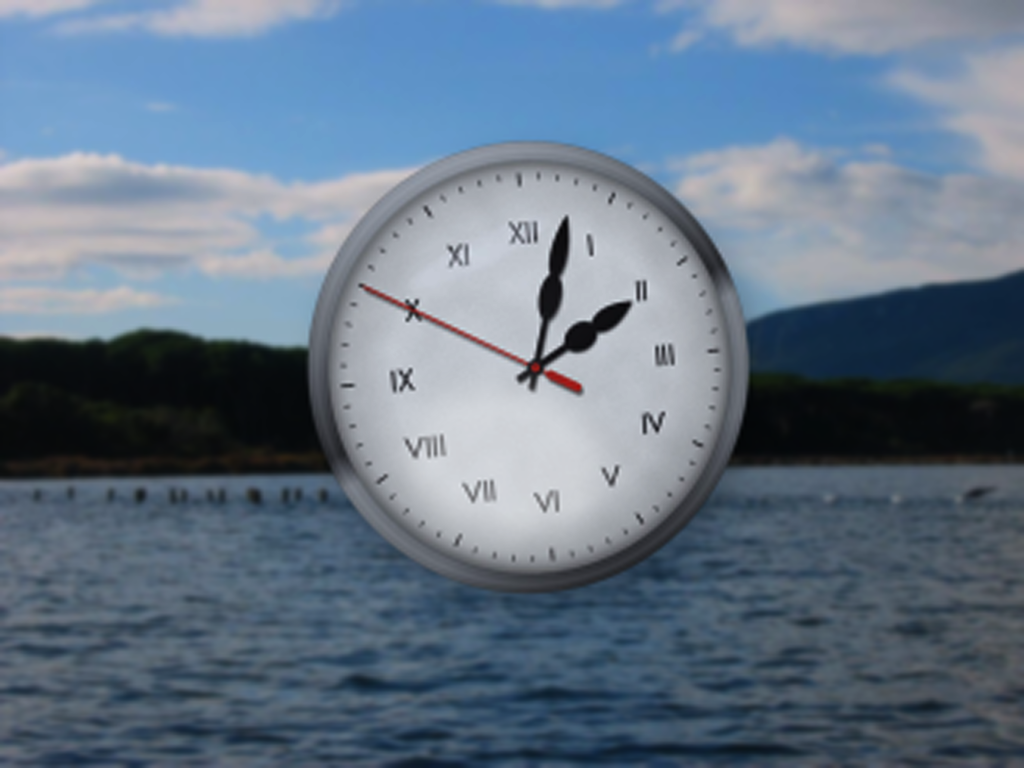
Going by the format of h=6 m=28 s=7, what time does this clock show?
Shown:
h=2 m=2 s=50
